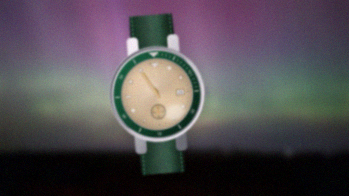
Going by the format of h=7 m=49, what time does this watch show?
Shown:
h=10 m=55
